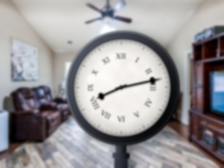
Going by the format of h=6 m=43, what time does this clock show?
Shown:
h=8 m=13
